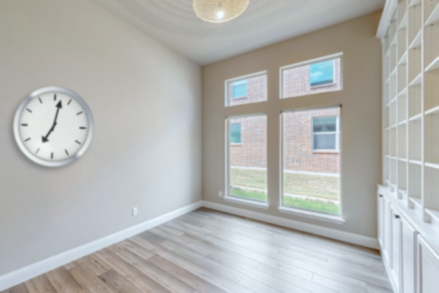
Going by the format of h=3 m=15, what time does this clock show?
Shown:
h=7 m=2
